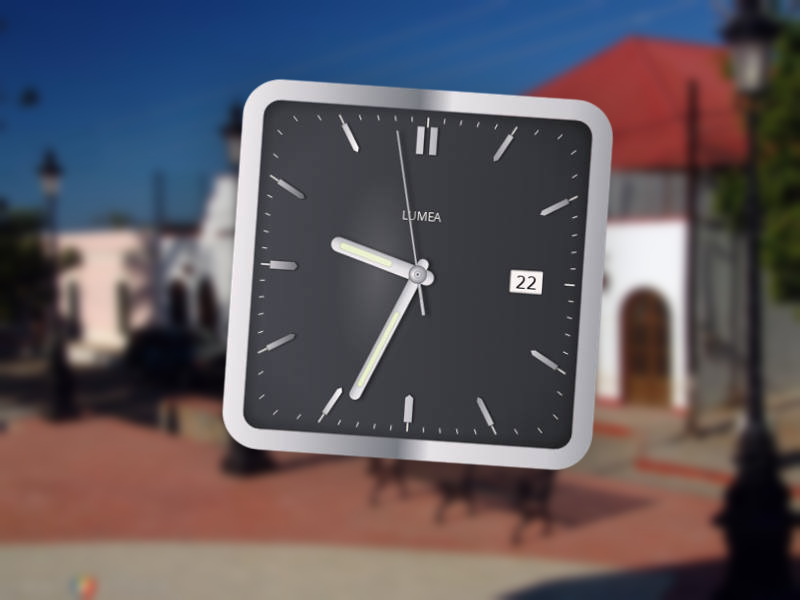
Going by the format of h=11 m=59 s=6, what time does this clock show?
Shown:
h=9 m=33 s=58
